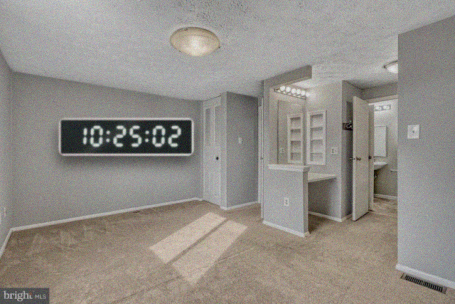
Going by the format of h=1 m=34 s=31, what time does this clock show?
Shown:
h=10 m=25 s=2
